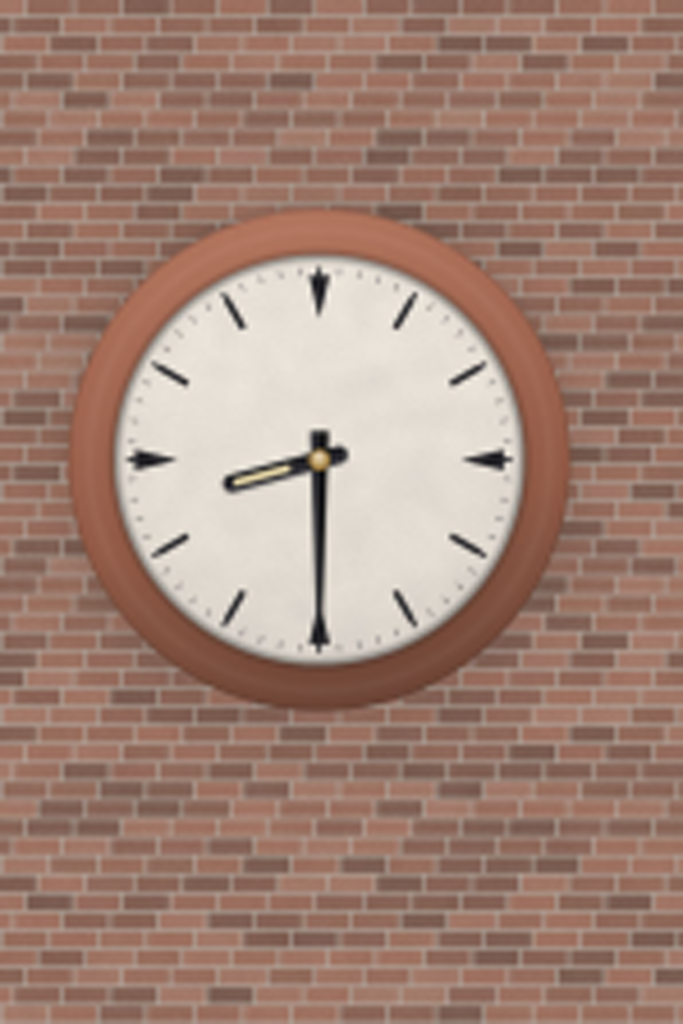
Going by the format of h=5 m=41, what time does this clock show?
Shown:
h=8 m=30
